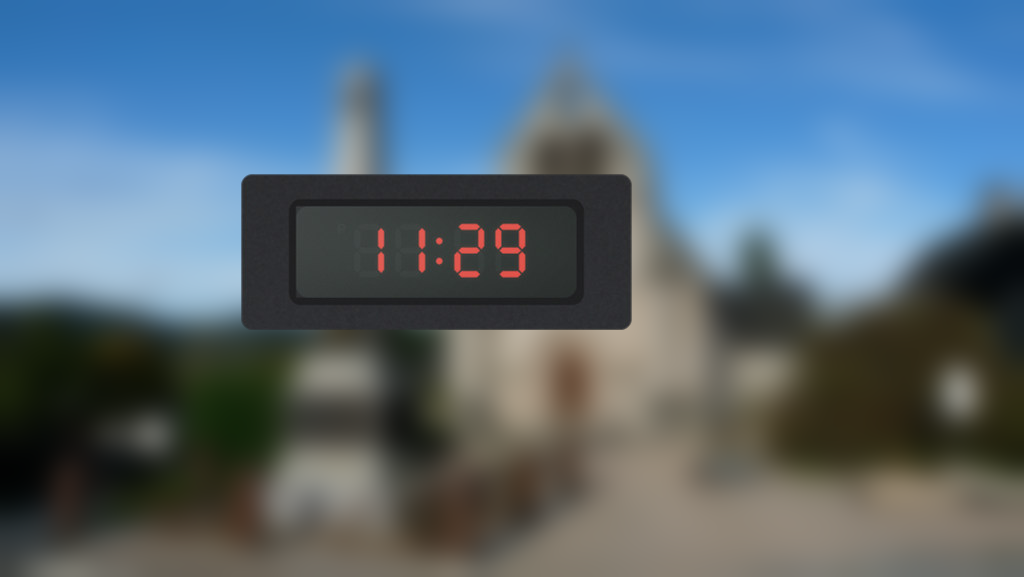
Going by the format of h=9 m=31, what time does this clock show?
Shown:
h=11 m=29
